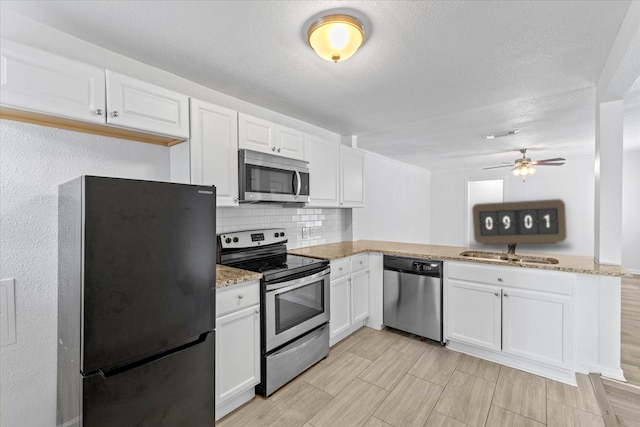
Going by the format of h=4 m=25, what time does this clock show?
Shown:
h=9 m=1
